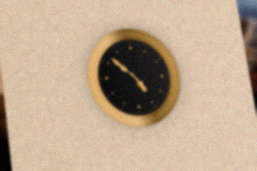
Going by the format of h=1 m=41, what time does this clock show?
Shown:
h=4 m=52
